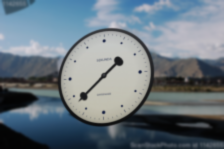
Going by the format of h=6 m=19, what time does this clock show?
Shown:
h=1 m=38
